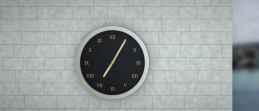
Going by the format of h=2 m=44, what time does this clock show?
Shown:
h=7 m=5
